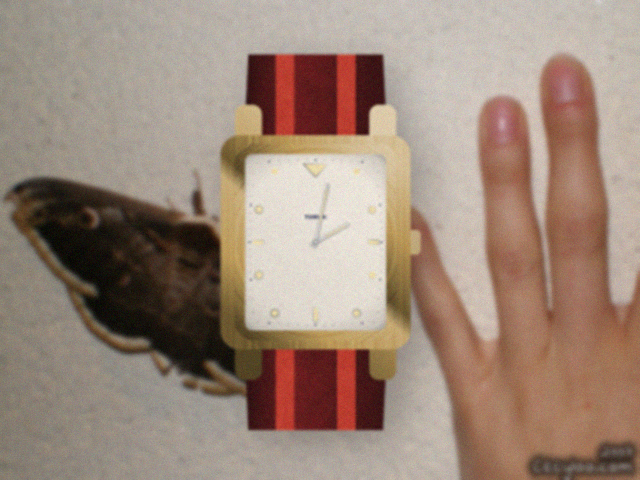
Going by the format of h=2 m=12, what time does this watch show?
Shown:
h=2 m=2
